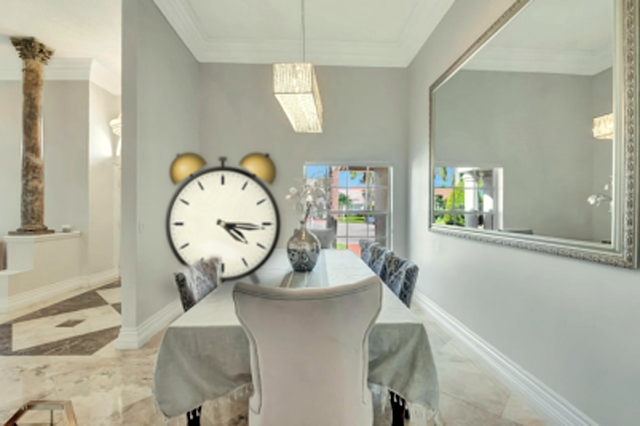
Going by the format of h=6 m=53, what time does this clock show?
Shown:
h=4 m=16
